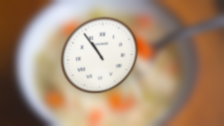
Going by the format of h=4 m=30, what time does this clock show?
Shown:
h=10 m=54
